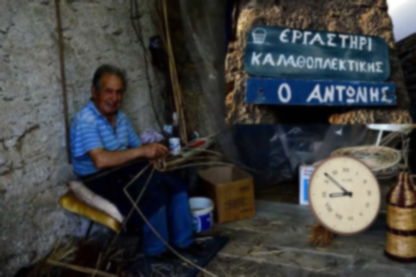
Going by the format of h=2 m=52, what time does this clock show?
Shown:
h=8 m=52
